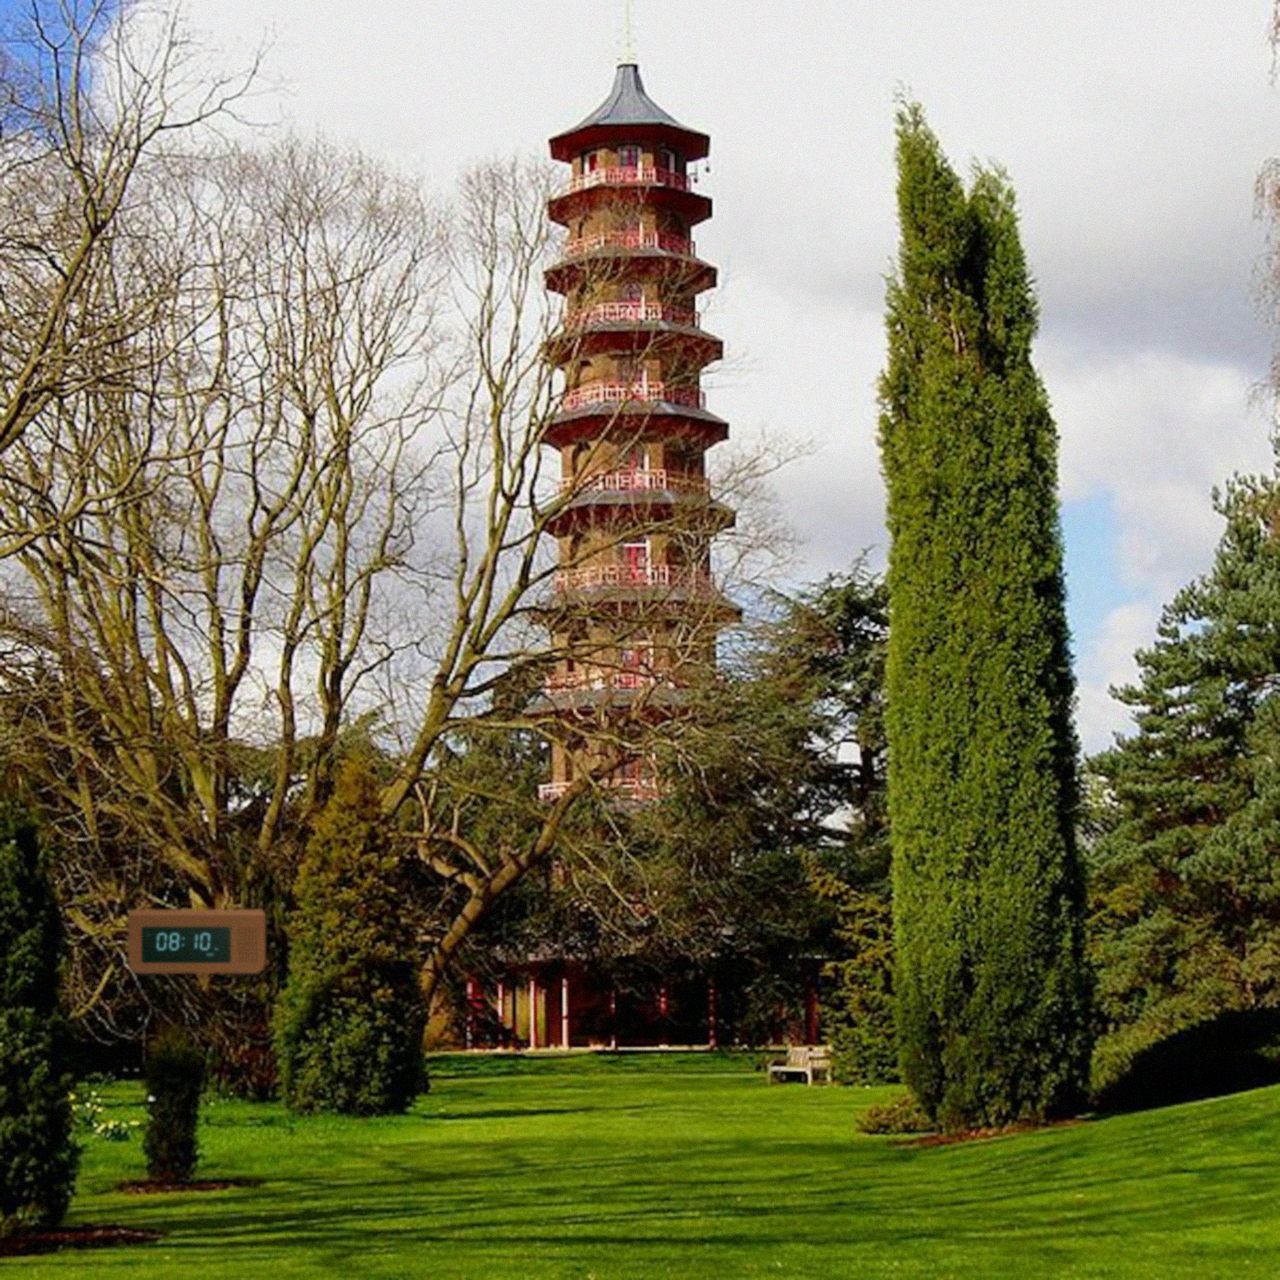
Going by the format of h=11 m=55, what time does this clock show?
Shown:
h=8 m=10
